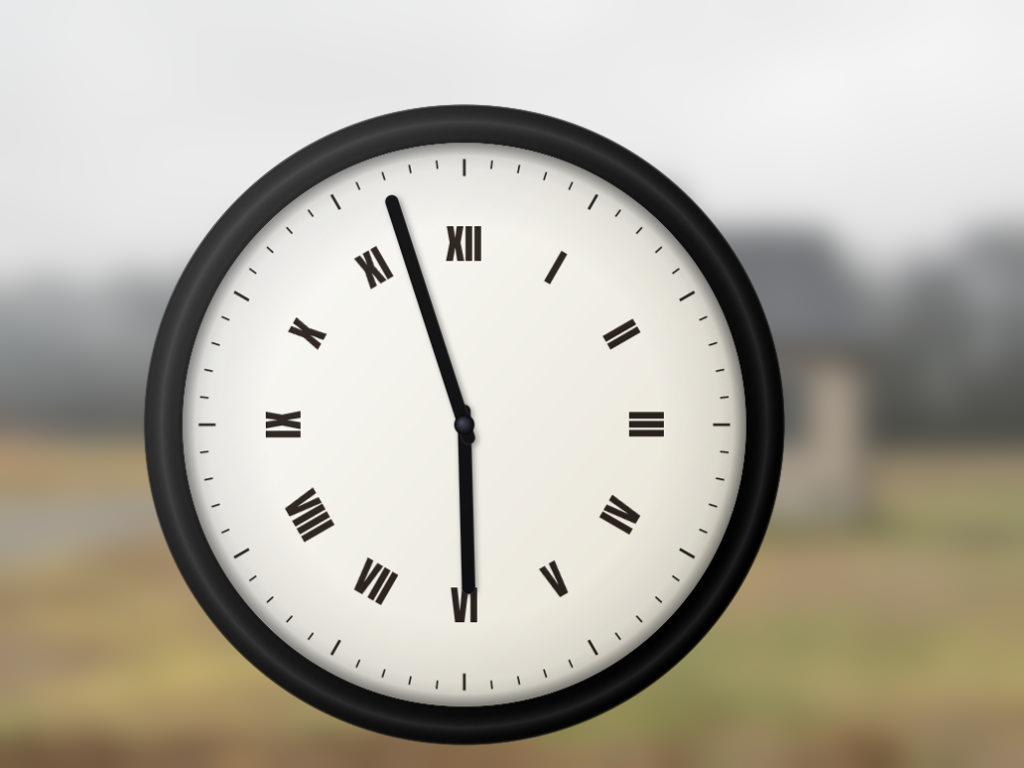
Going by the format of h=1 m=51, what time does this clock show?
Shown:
h=5 m=57
